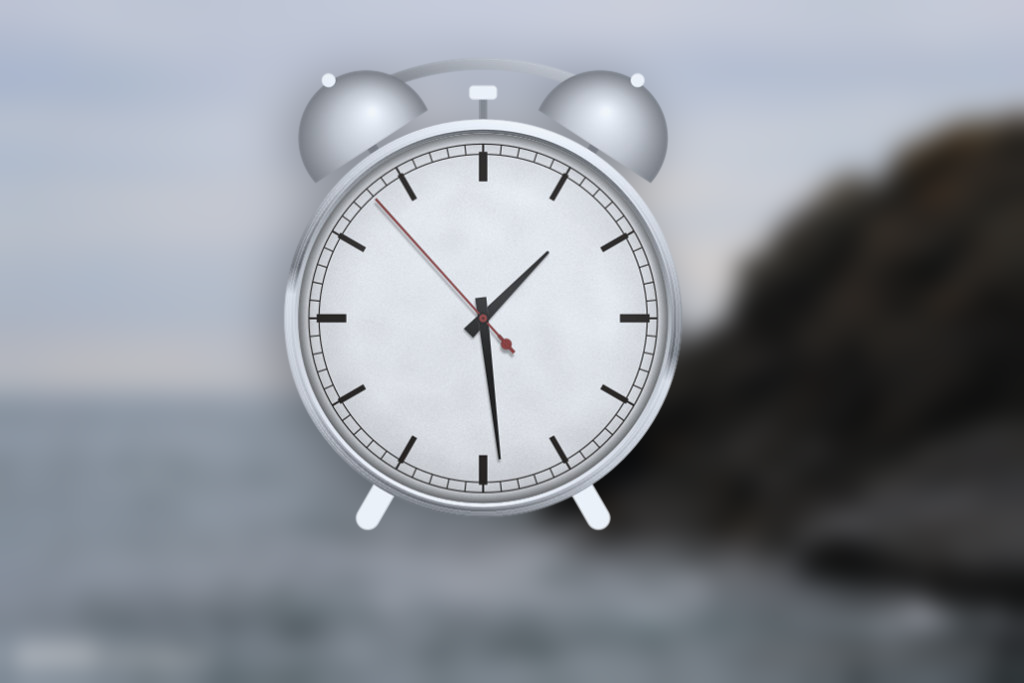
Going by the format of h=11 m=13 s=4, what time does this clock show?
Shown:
h=1 m=28 s=53
